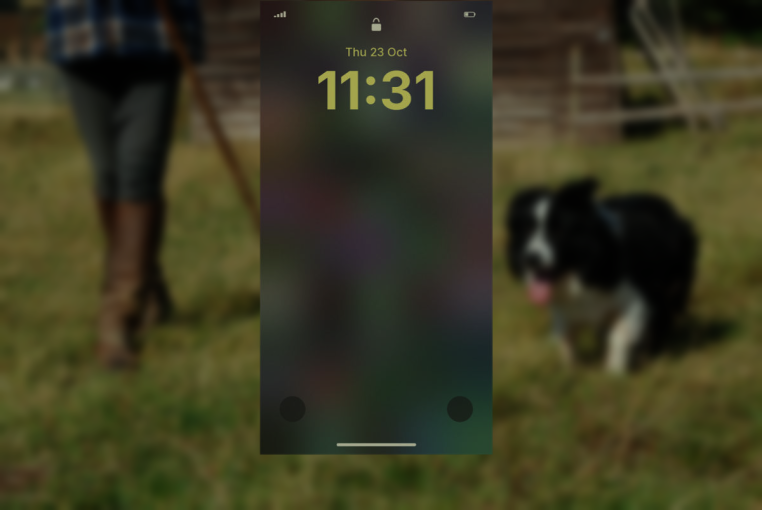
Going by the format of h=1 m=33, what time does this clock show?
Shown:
h=11 m=31
